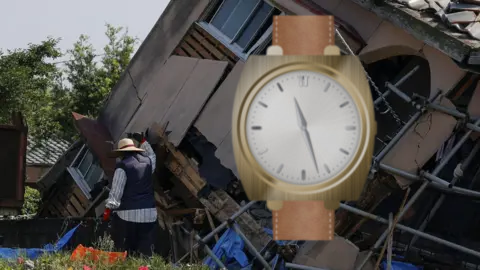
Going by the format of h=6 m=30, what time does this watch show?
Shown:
h=11 m=27
